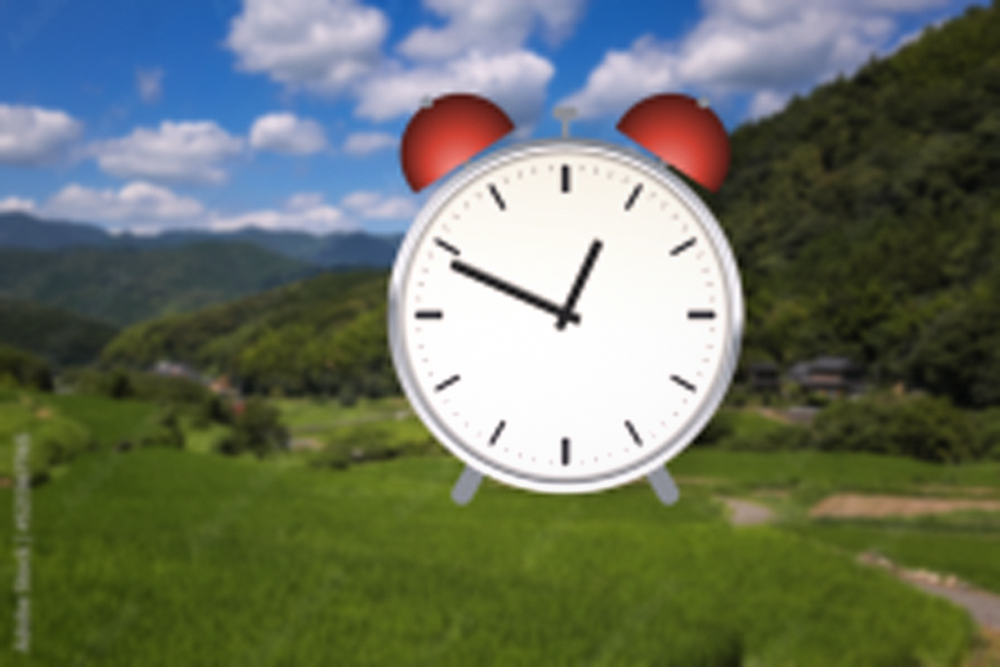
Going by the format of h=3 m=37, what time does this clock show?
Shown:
h=12 m=49
